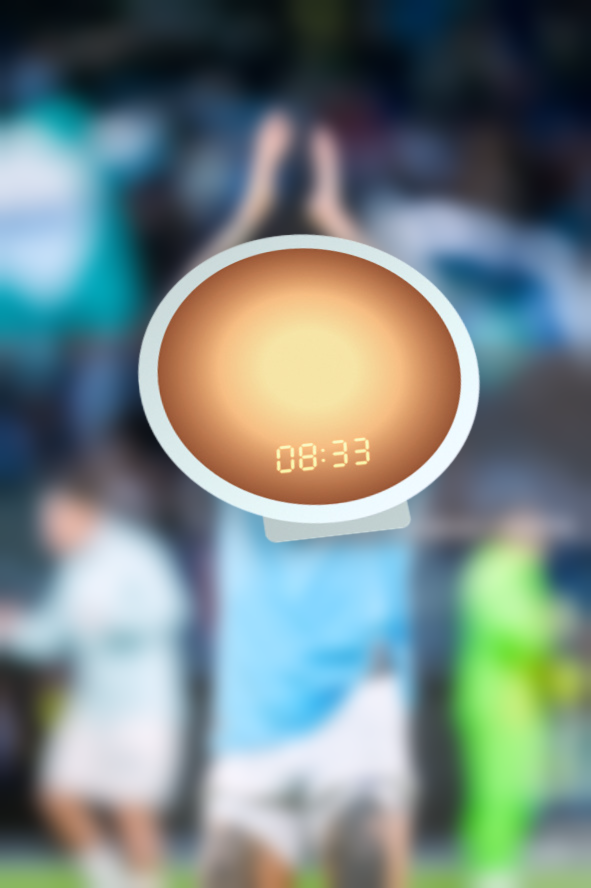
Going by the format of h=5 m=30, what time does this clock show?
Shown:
h=8 m=33
